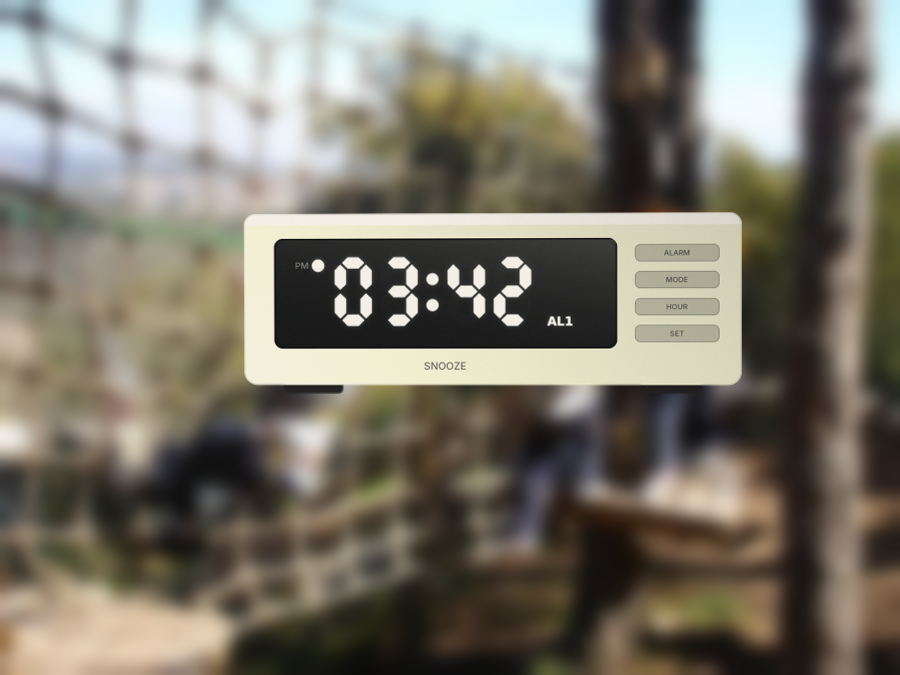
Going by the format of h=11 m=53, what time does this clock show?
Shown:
h=3 m=42
